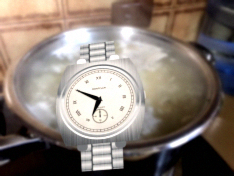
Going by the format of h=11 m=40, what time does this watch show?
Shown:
h=6 m=50
